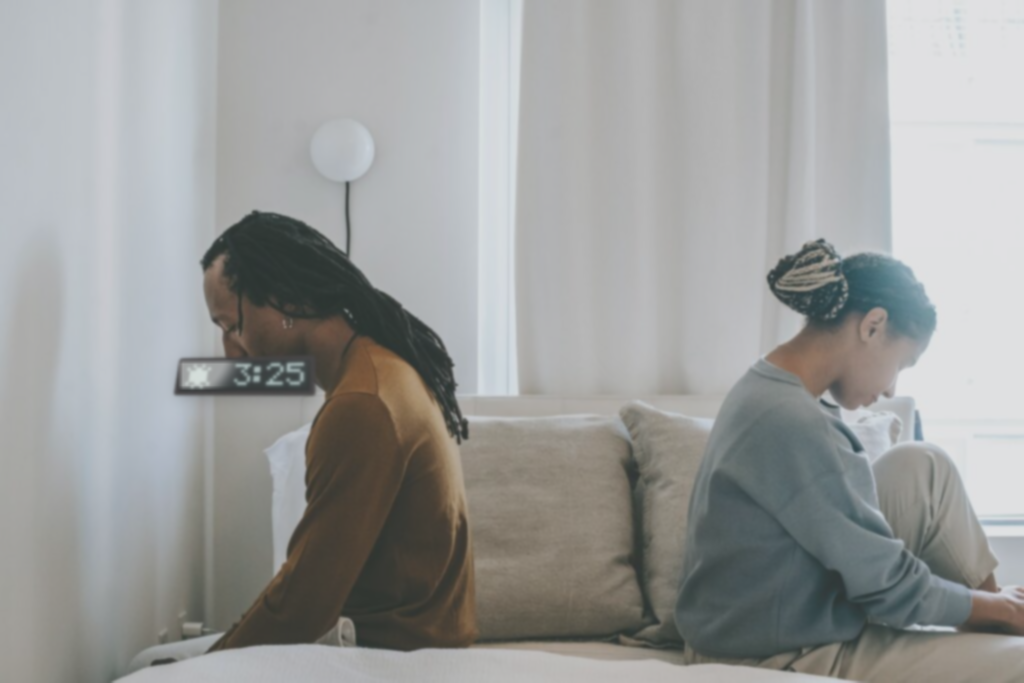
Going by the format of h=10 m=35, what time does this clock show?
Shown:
h=3 m=25
